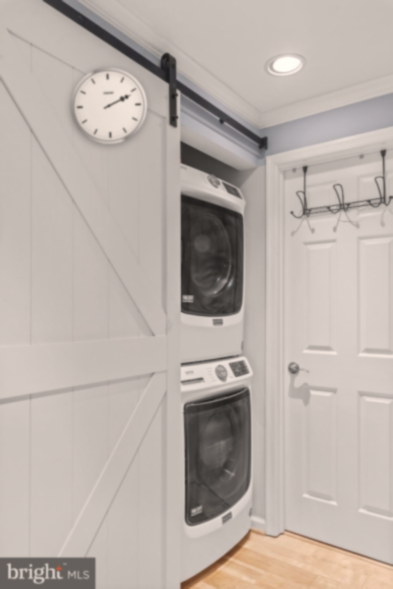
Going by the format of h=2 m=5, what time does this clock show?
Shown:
h=2 m=11
